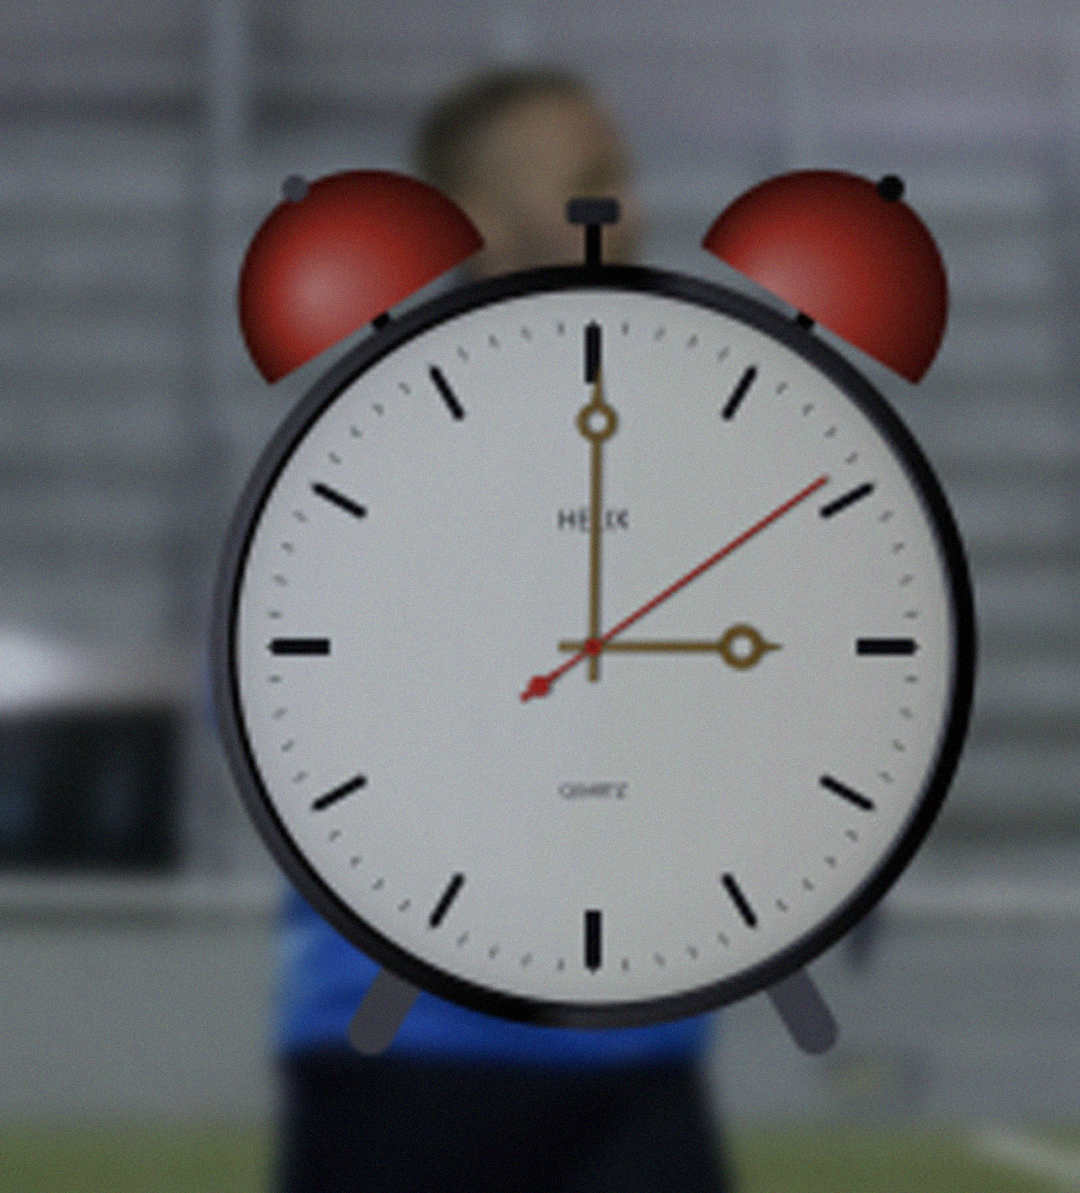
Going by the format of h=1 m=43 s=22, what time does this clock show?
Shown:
h=3 m=0 s=9
